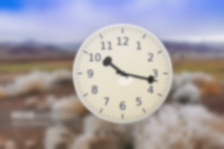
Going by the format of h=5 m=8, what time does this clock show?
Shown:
h=10 m=17
